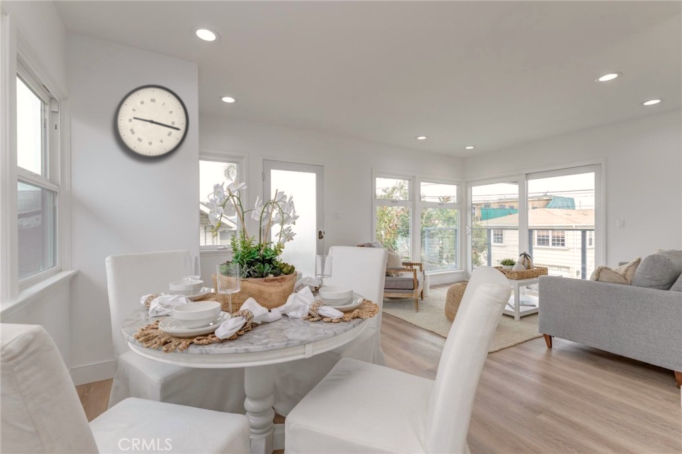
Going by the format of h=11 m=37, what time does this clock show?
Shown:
h=9 m=17
